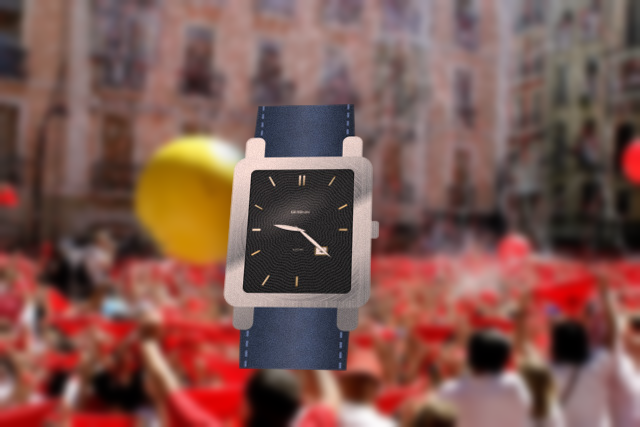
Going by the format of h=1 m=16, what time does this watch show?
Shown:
h=9 m=22
